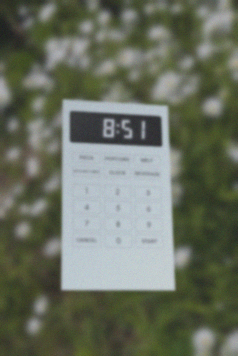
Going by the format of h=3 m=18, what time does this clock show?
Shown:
h=8 m=51
